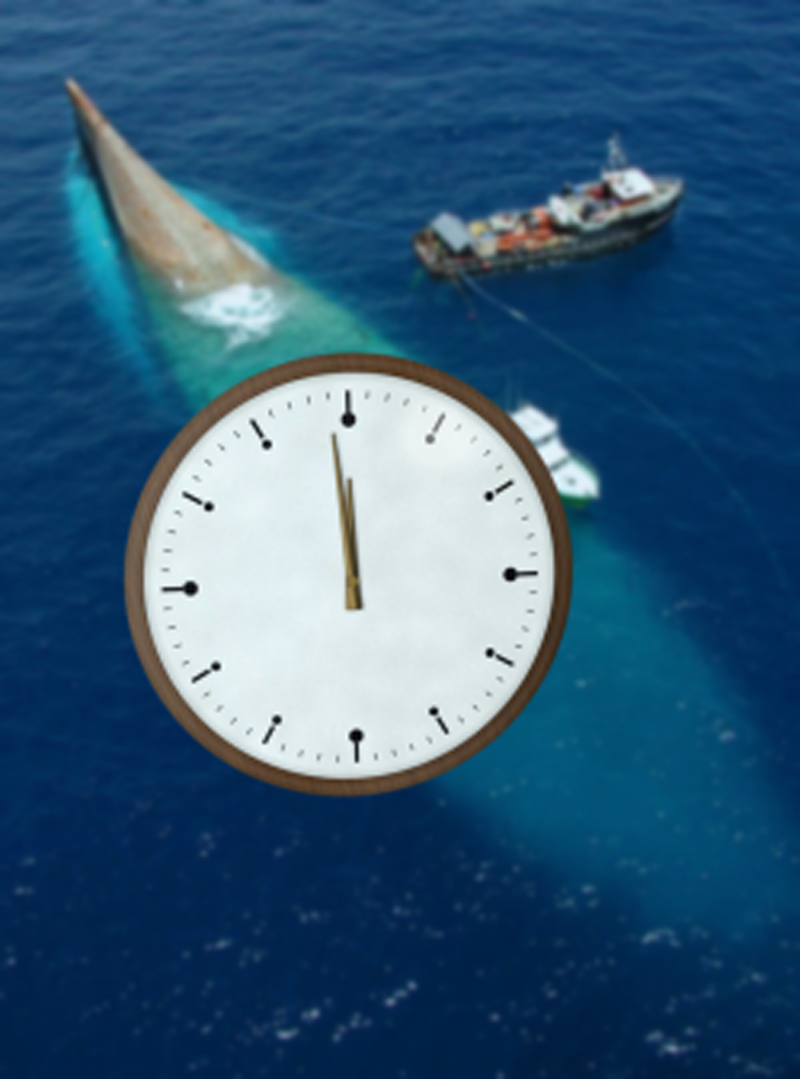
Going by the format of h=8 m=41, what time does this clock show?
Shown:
h=11 m=59
